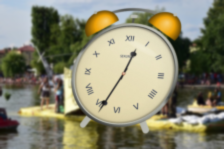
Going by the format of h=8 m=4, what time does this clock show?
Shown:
h=12 m=34
